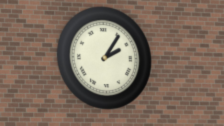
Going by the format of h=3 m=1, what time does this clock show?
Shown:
h=2 m=6
